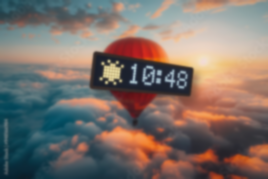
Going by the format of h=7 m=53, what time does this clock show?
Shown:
h=10 m=48
